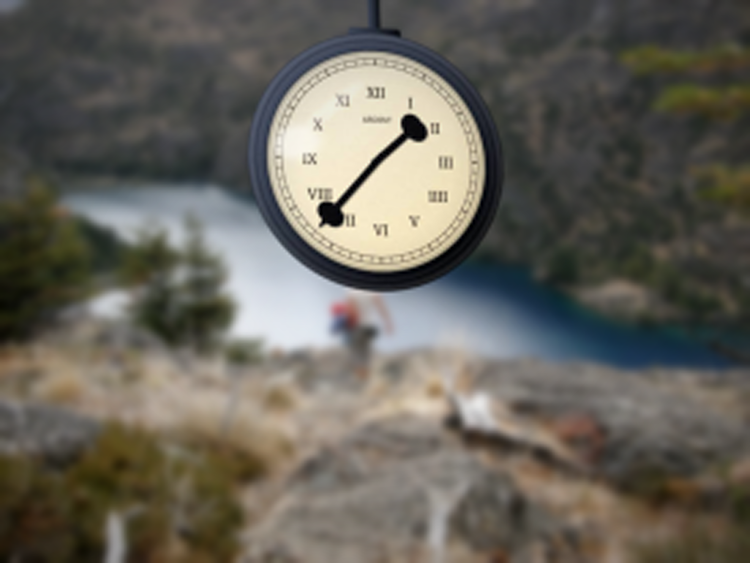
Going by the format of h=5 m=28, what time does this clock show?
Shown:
h=1 m=37
